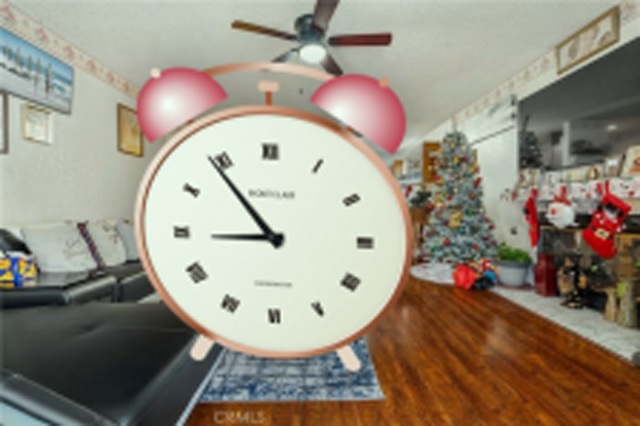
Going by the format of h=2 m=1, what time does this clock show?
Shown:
h=8 m=54
